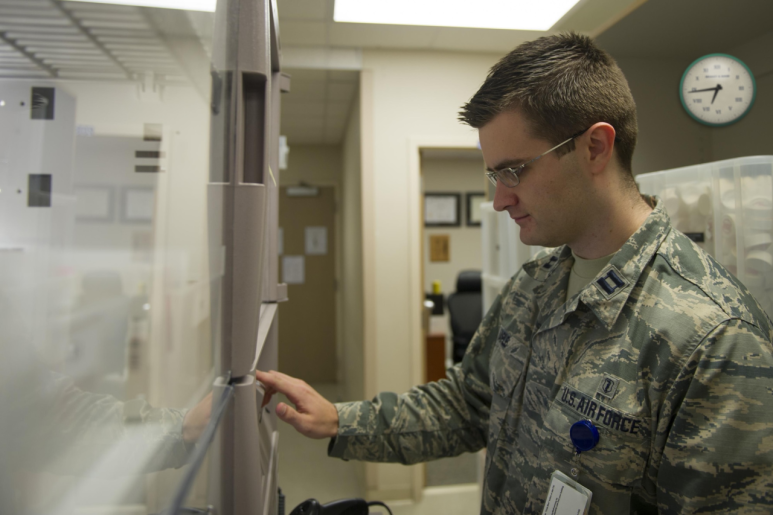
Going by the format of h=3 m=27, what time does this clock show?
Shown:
h=6 m=44
